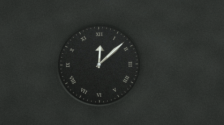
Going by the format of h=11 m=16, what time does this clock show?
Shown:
h=12 m=8
